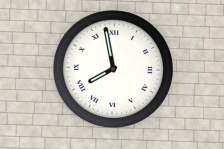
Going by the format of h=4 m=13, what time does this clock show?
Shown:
h=7 m=58
